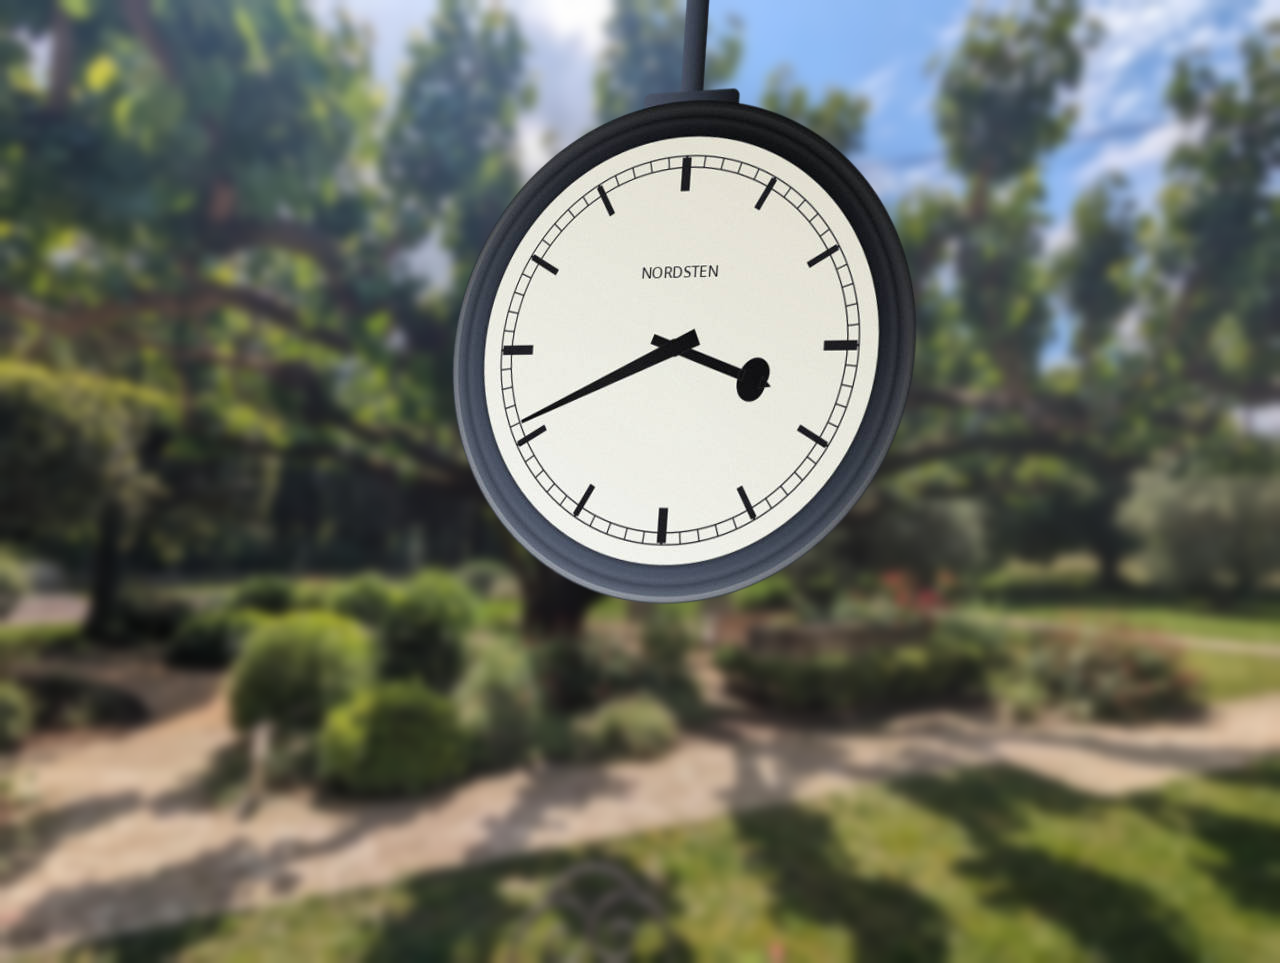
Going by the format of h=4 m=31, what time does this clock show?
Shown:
h=3 m=41
